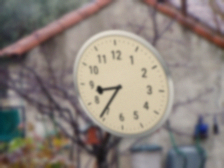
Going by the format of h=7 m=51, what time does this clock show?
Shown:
h=8 m=36
